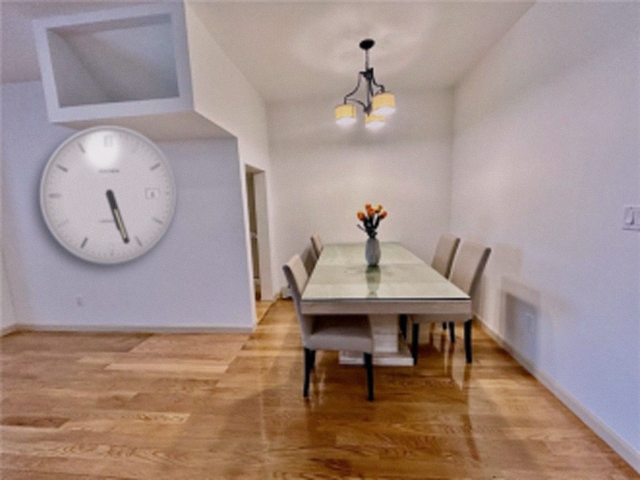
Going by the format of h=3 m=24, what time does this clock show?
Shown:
h=5 m=27
